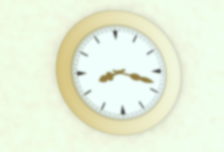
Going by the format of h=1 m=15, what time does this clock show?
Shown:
h=8 m=18
